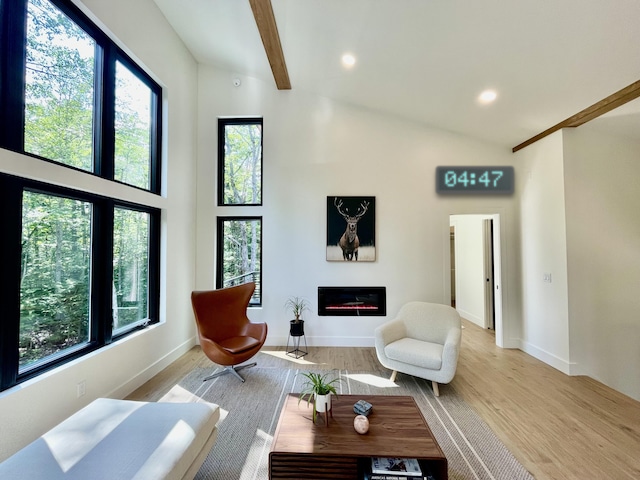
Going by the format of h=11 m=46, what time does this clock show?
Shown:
h=4 m=47
